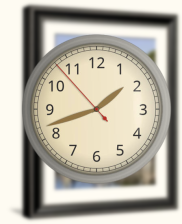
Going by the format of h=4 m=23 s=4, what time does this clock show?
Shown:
h=1 m=41 s=53
